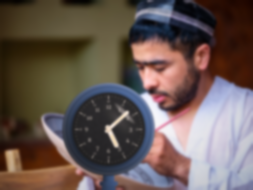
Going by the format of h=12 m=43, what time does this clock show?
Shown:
h=5 m=8
